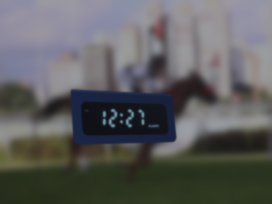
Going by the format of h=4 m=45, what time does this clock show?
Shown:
h=12 m=27
